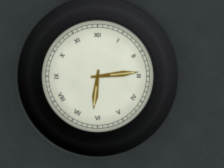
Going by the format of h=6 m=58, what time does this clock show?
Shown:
h=6 m=14
